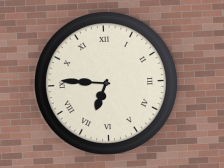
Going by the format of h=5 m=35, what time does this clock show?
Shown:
h=6 m=46
